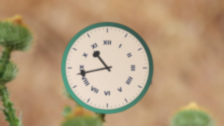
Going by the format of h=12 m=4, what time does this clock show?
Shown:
h=10 m=43
